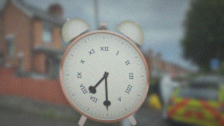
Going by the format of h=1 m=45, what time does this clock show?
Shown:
h=7 m=30
